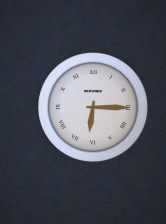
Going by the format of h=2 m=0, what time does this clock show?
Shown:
h=6 m=15
